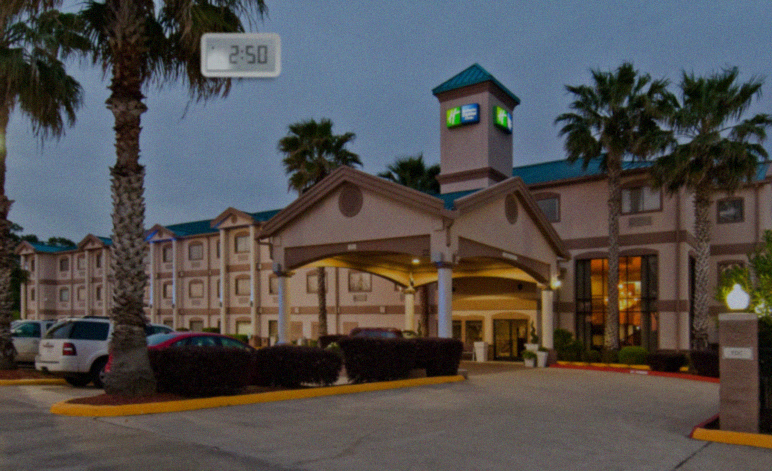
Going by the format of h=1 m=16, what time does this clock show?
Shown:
h=2 m=50
